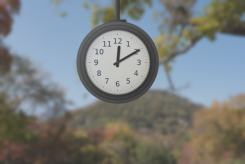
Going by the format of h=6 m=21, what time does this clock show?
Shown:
h=12 m=10
